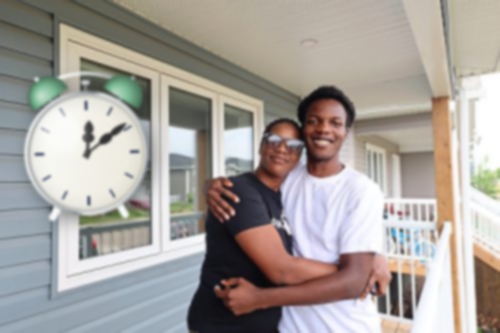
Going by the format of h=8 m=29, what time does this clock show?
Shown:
h=12 m=9
